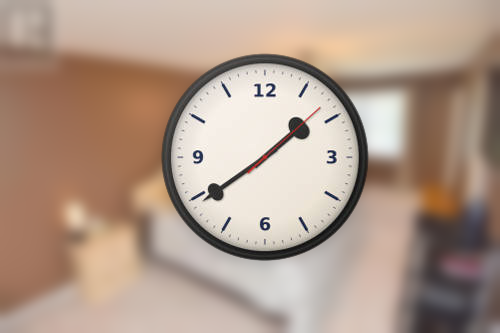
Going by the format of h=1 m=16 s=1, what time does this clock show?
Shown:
h=1 m=39 s=8
